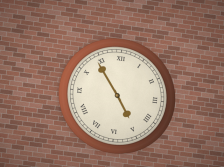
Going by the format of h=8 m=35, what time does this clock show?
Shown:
h=4 m=54
